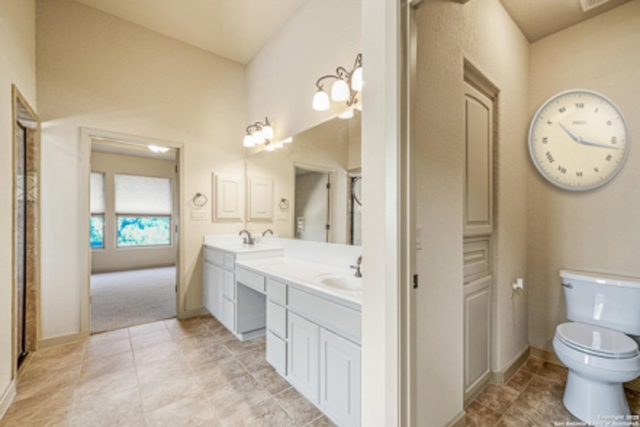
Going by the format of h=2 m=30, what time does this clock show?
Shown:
h=10 m=17
